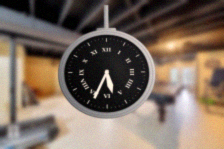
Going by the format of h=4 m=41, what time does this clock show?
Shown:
h=5 m=34
